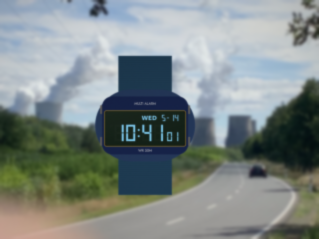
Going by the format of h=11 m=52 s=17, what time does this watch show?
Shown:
h=10 m=41 s=1
